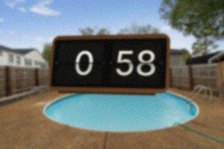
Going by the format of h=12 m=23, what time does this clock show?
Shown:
h=0 m=58
